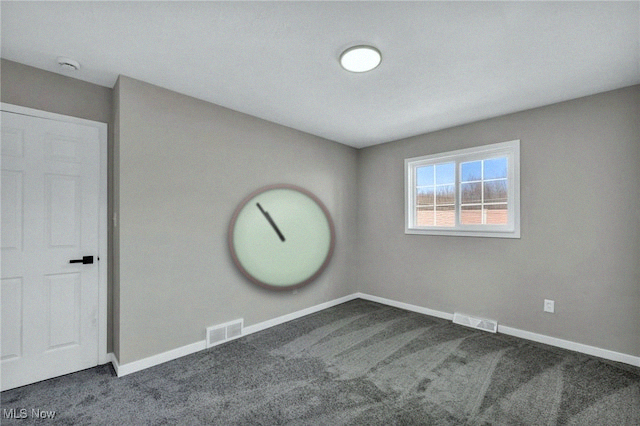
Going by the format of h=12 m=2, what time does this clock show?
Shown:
h=10 m=54
